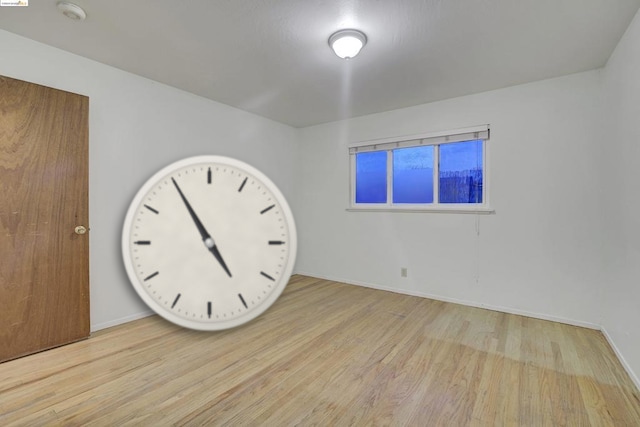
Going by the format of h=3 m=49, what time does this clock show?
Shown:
h=4 m=55
